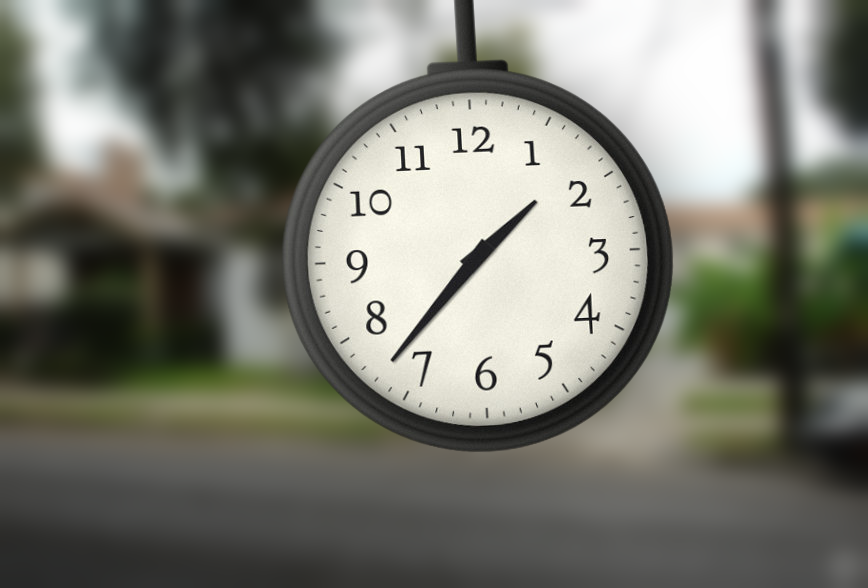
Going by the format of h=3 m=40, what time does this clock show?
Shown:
h=1 m=37
